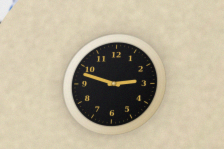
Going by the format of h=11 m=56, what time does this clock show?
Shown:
h=2 m=48
